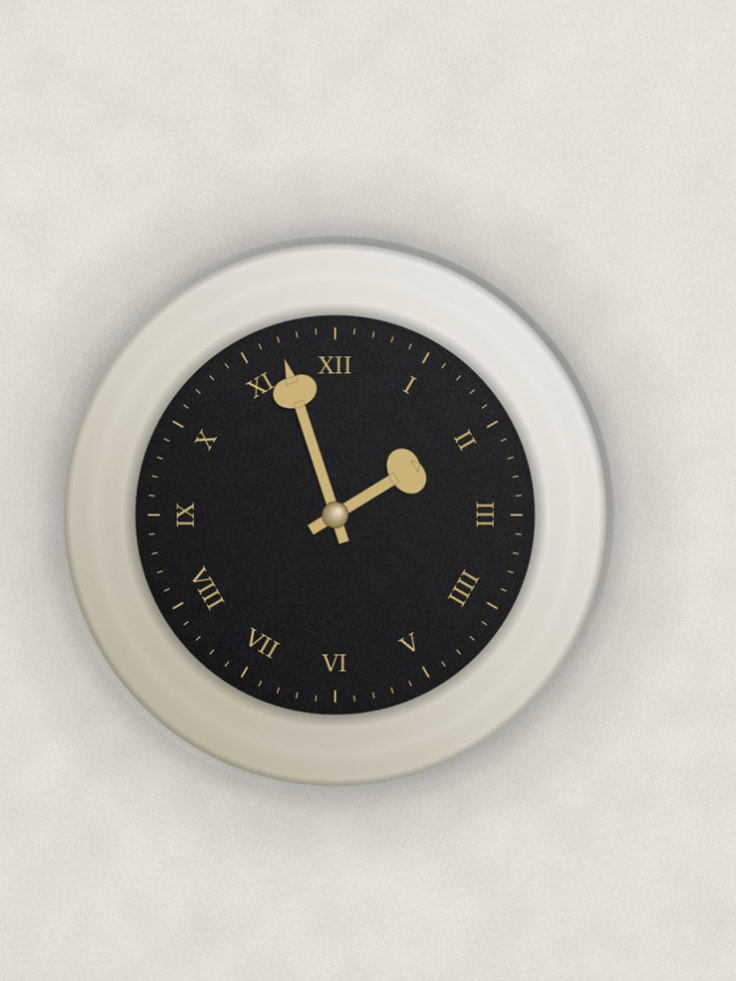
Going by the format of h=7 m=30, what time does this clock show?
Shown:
h=1 m=57
